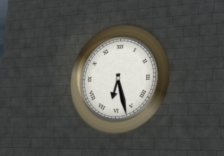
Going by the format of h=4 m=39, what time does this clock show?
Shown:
h=6 m=27
